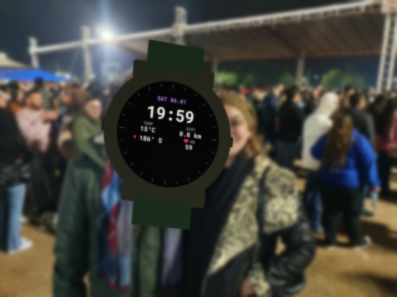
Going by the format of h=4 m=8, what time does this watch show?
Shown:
h=19 m=59
